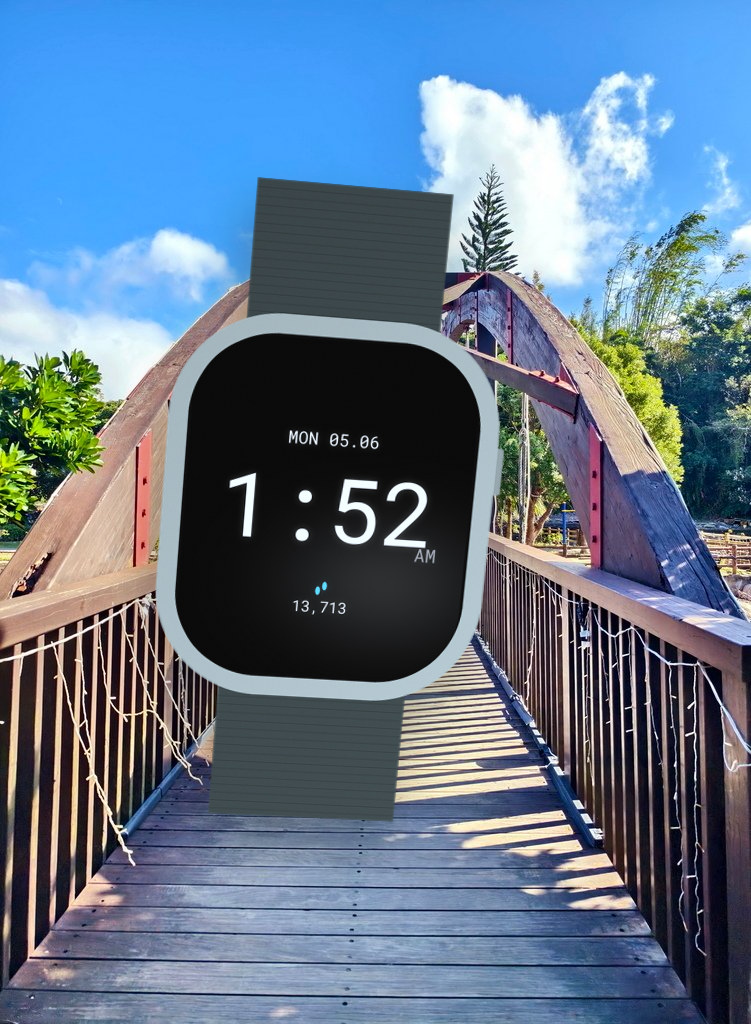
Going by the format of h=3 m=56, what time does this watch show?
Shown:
h=1 m=52
